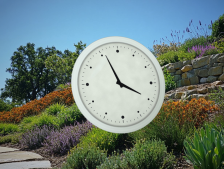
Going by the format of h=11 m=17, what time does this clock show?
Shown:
h=3 m=56
